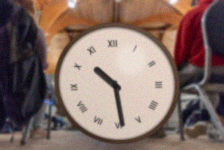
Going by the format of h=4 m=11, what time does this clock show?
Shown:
h=10 m=29
